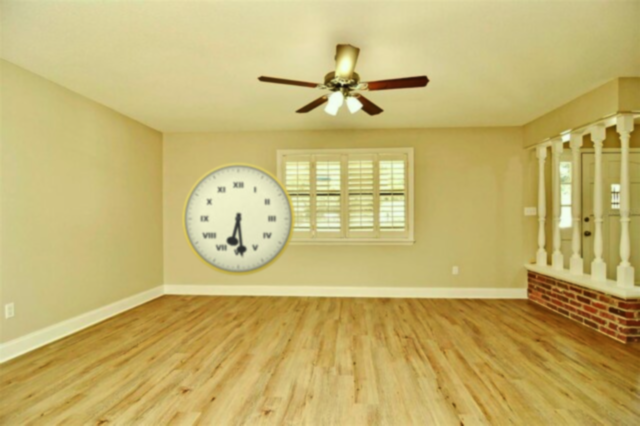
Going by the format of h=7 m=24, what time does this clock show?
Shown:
h=6 m=29
